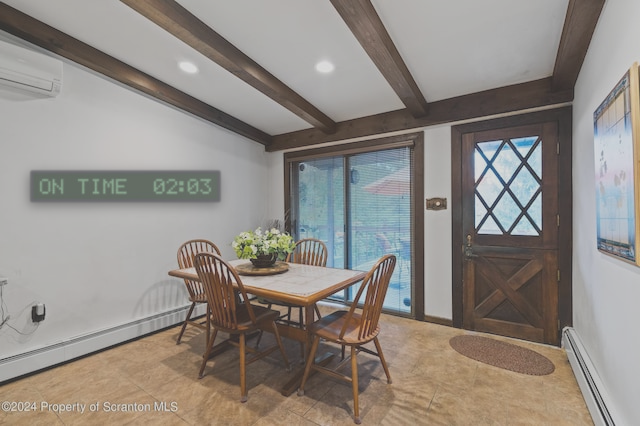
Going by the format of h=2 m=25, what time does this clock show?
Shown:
h=2 m=3
